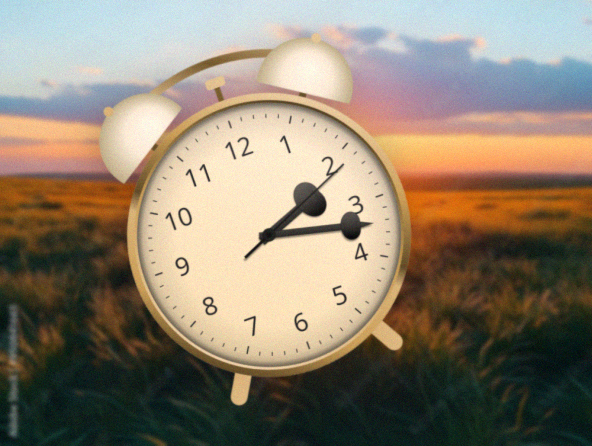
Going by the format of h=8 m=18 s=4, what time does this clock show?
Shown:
h=2 m=17 s=11
